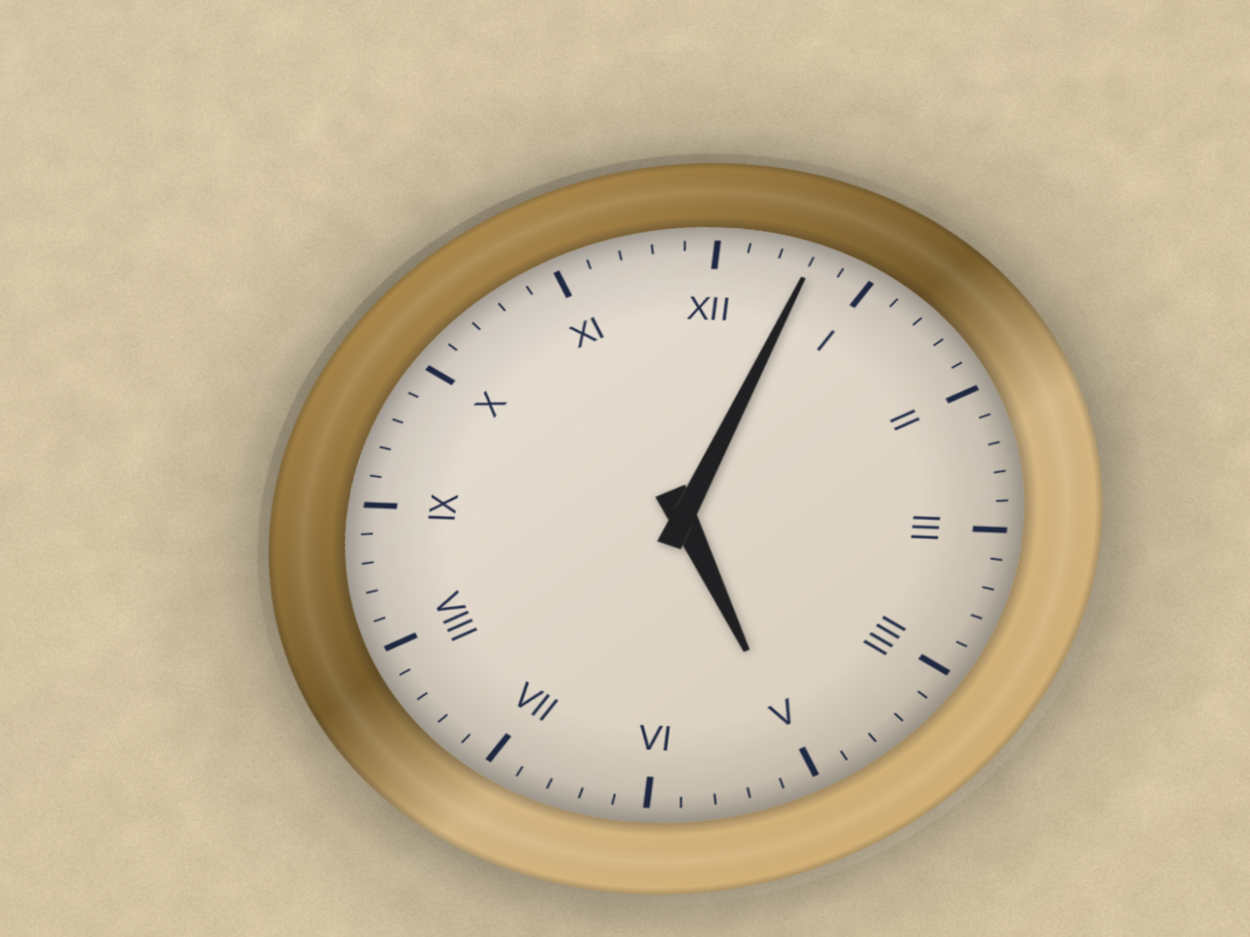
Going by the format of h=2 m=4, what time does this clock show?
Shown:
h=5 m=3
